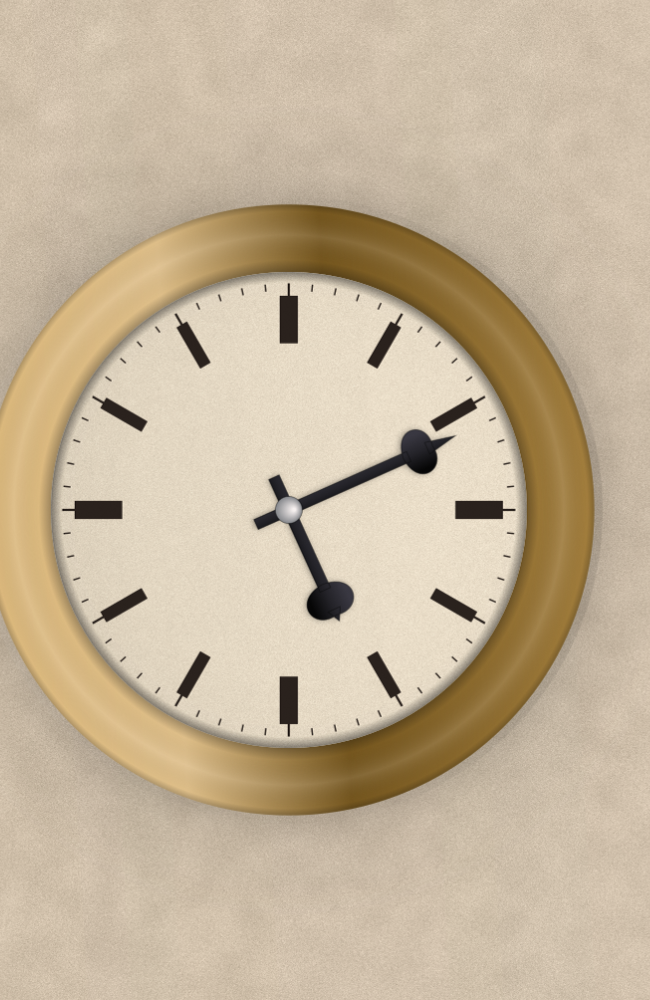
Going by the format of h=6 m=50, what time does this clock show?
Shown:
h=5 m=11
